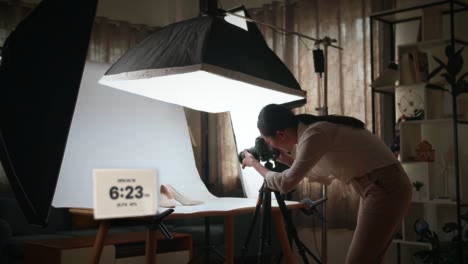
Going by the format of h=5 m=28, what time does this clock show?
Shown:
h=6 m=23
